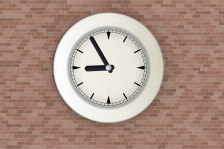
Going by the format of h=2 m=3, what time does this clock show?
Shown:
h=8 m=55
